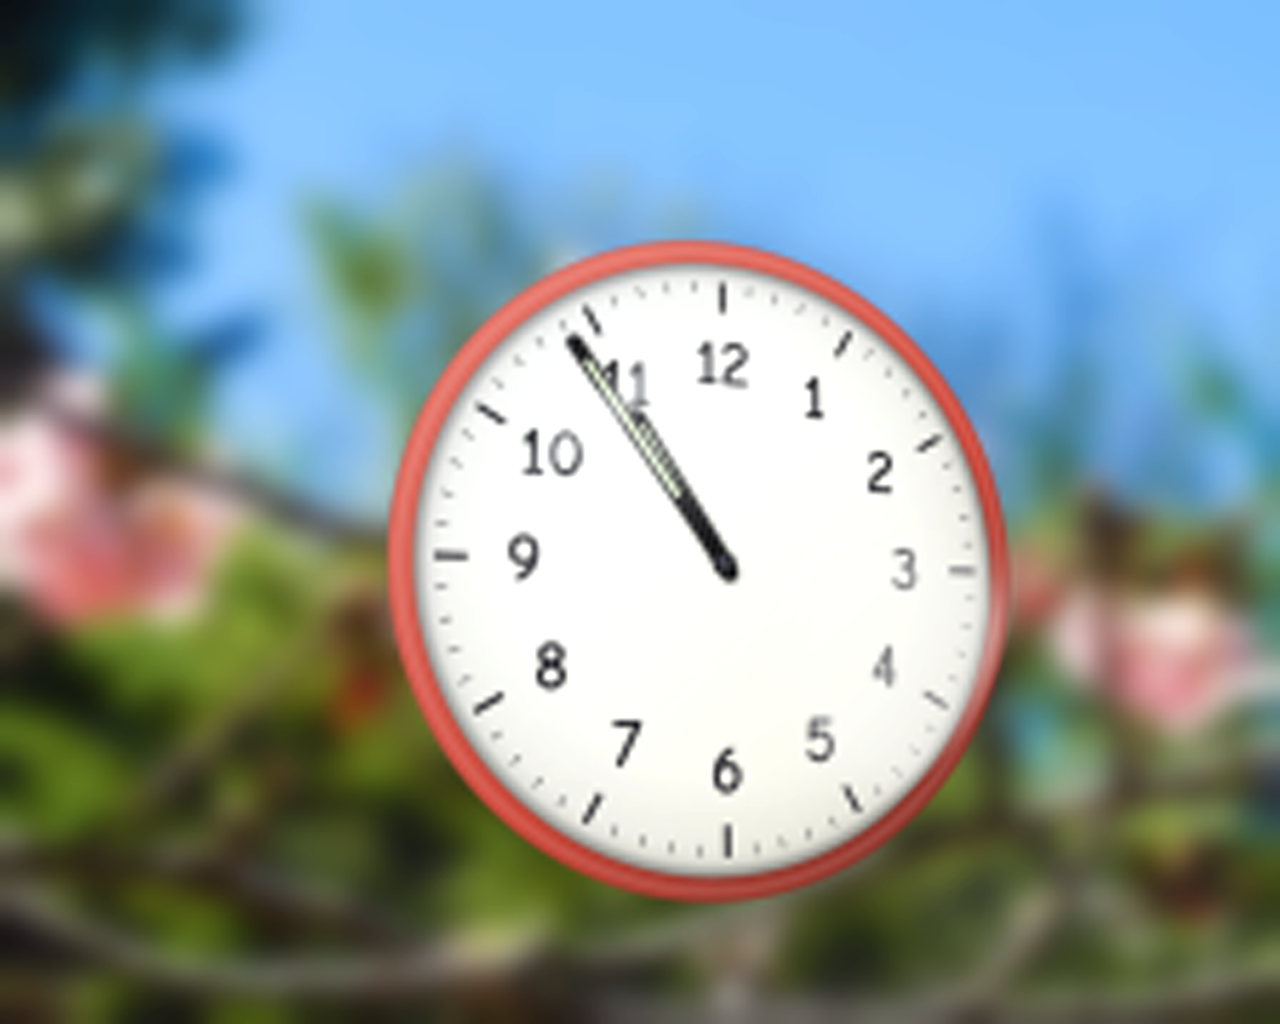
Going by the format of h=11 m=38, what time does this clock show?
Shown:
h=10 m=54
